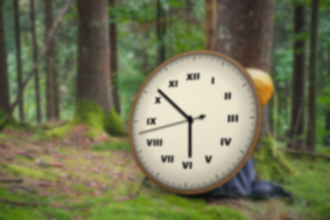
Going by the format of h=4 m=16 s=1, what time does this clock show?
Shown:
h=5 m=51 s=43
